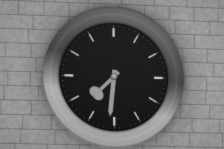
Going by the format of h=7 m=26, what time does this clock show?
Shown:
h=7 m=31
